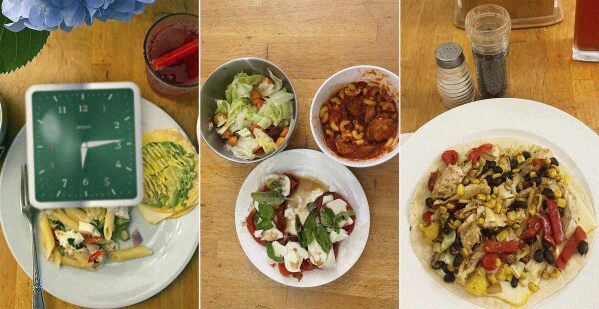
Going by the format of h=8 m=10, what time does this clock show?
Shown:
h=6 m=14
